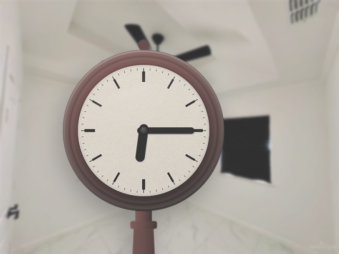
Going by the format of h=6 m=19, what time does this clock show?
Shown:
h=6 m=15
